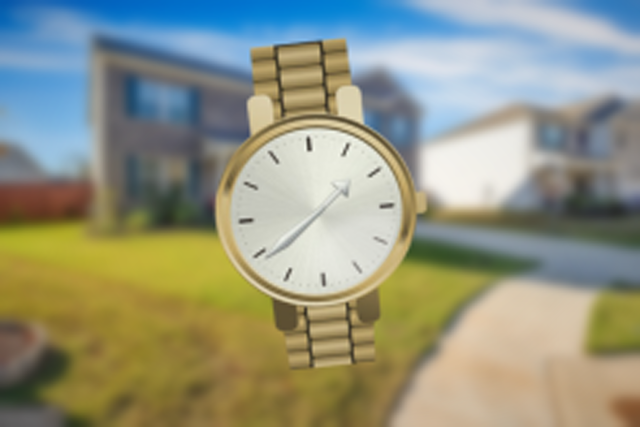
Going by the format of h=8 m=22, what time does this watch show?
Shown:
h=1 m=39
